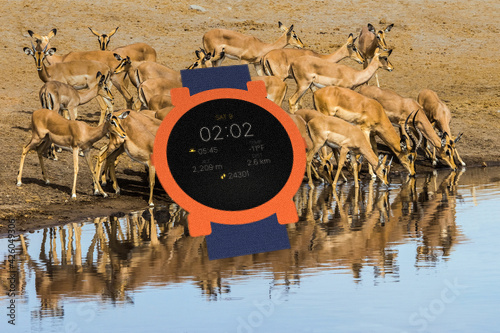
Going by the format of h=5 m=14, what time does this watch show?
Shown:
h=2 m=2
